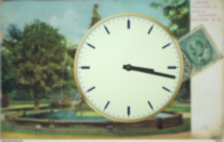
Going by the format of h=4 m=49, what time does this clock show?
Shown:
h=3 m=17
